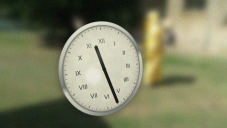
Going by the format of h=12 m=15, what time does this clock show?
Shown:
h=11 m=27
